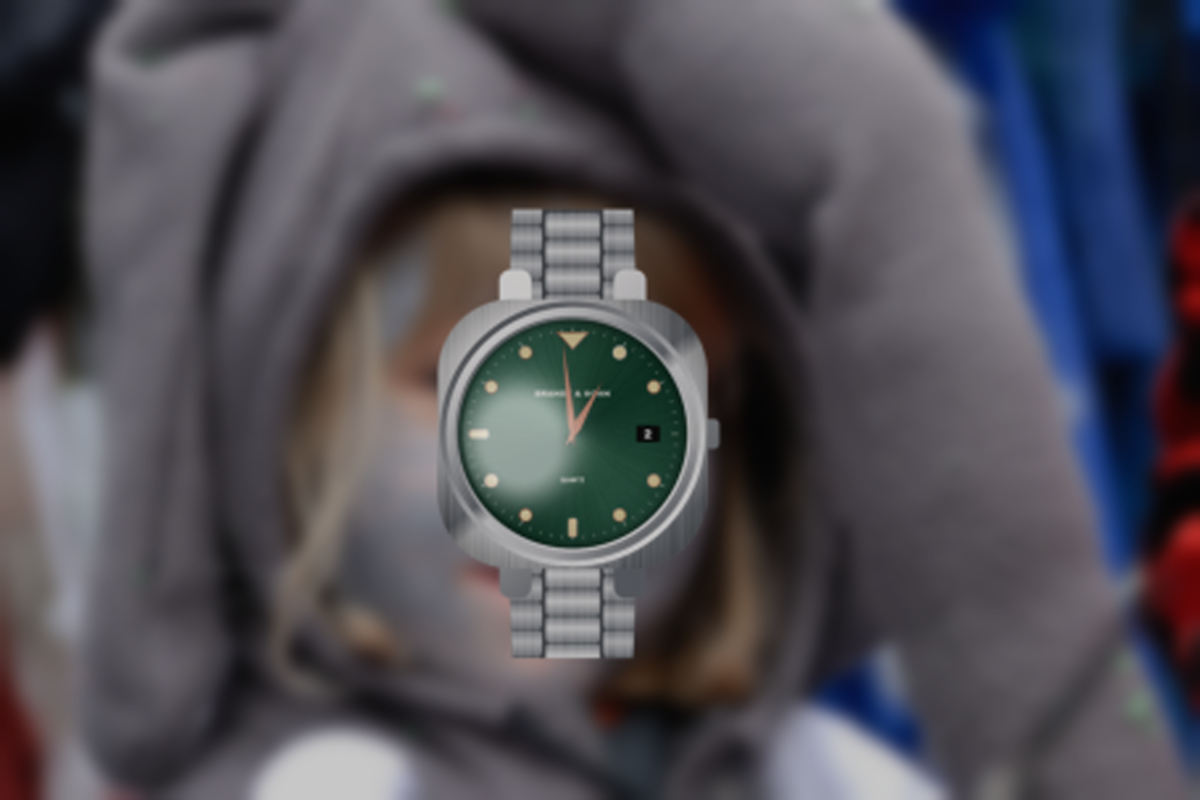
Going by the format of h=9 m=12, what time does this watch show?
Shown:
h=12 m=59
